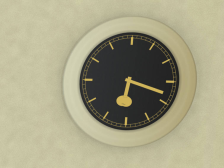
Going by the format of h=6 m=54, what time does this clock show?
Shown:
h=6 m=18
